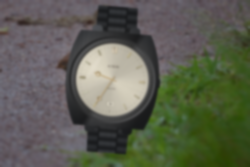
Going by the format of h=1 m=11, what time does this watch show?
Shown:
h=9 m=35
